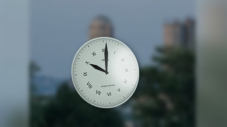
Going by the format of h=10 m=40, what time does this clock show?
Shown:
h=10 m=1
